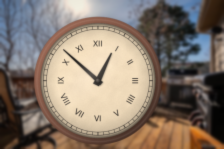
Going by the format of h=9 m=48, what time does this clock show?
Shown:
h=12 m=52
